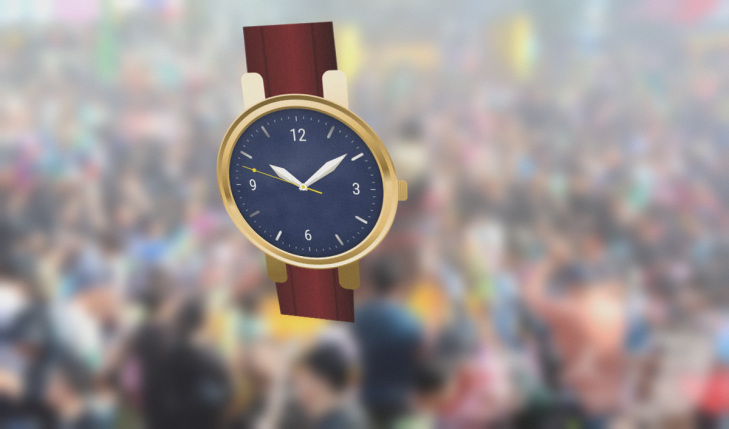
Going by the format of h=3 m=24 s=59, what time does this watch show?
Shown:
h=10 m=8 s=48
